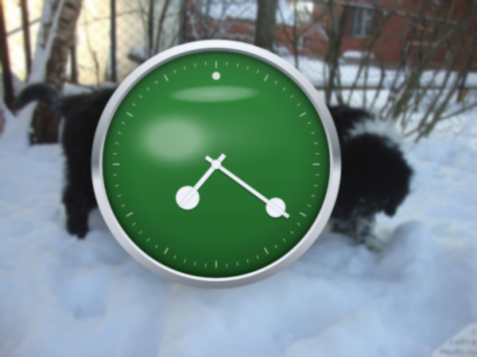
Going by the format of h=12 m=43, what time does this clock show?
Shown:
h=7 m=21
